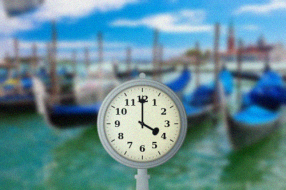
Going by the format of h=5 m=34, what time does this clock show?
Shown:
h=4 m=0
